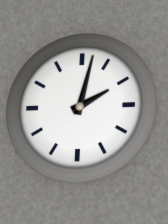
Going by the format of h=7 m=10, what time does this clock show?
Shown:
h=2 m=2
